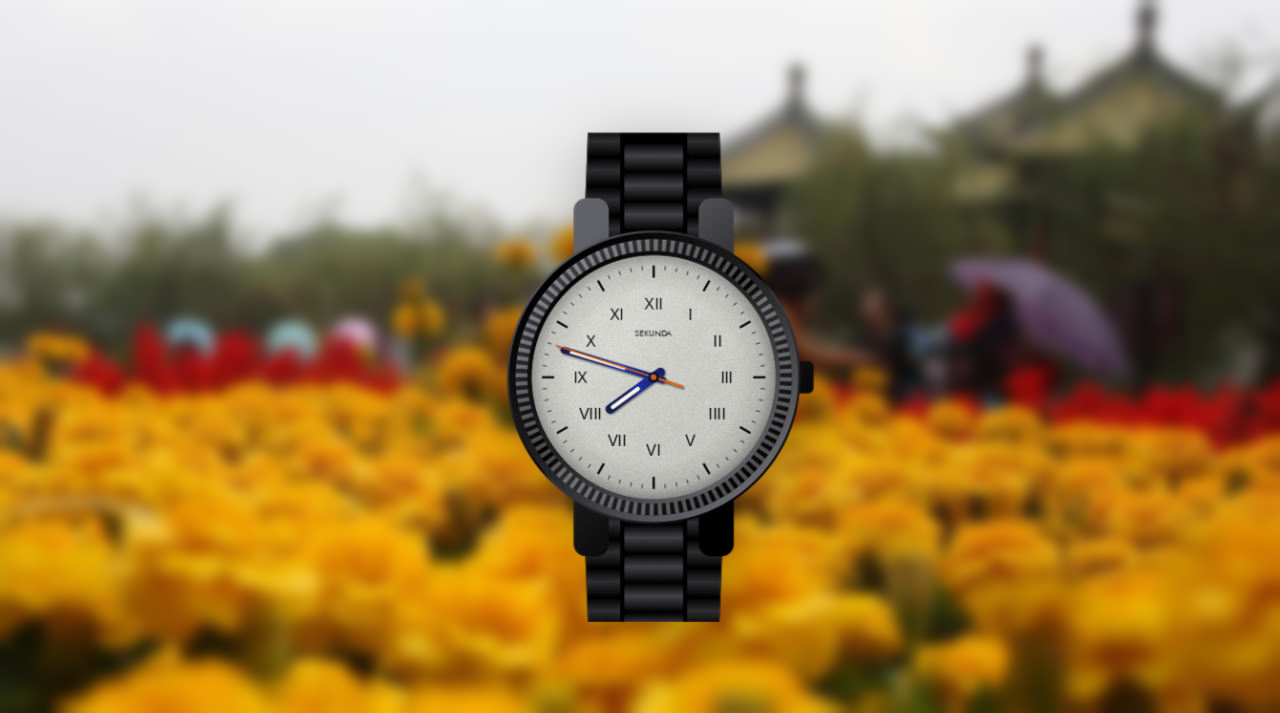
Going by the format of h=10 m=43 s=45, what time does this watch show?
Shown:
h=7 m=47 s=48
